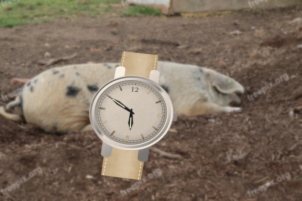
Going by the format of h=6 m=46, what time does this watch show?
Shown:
h=5 m=50
